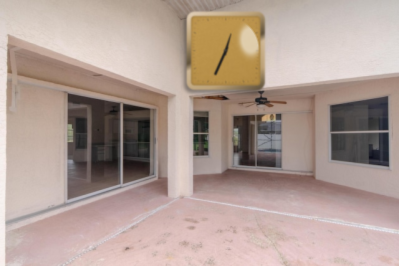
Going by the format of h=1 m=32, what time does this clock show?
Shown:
h=12 m=34
